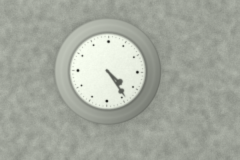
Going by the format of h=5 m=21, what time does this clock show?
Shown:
h=4 m=24
